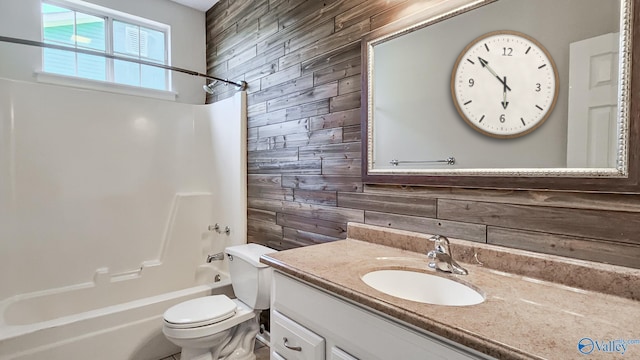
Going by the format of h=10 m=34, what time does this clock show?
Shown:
h=5 m=52
